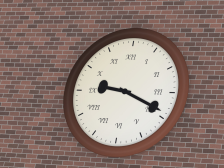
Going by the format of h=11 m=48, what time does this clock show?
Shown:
h=9 m=19
